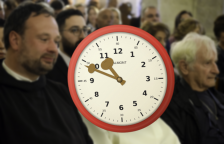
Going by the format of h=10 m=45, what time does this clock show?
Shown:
h=10 m=49
